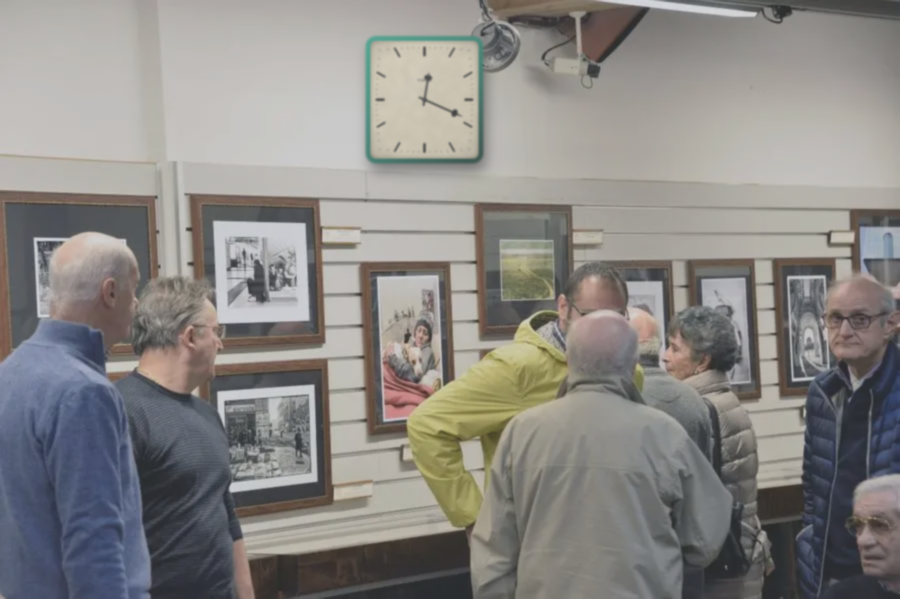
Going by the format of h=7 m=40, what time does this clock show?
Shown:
h=12 m=19
